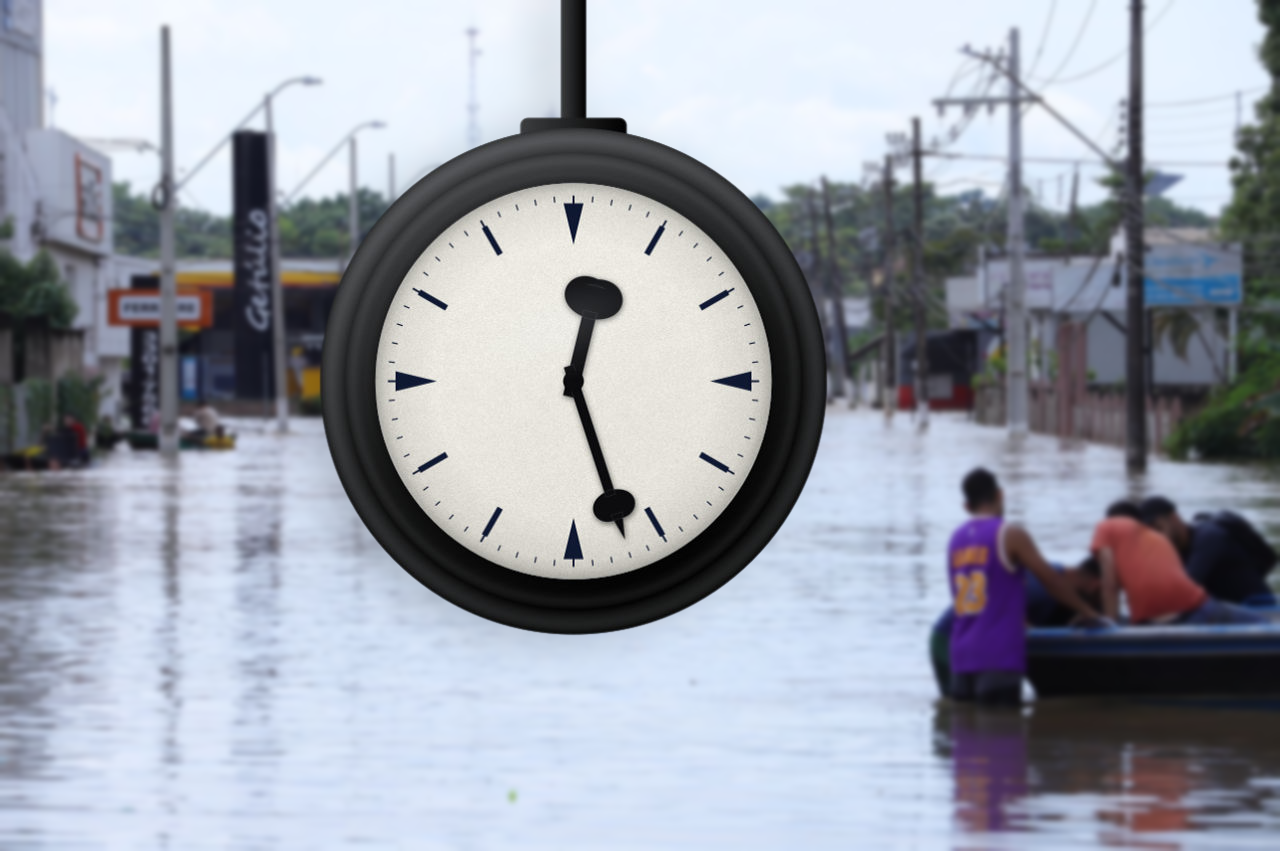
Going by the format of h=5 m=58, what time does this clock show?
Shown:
h=12 m=27
